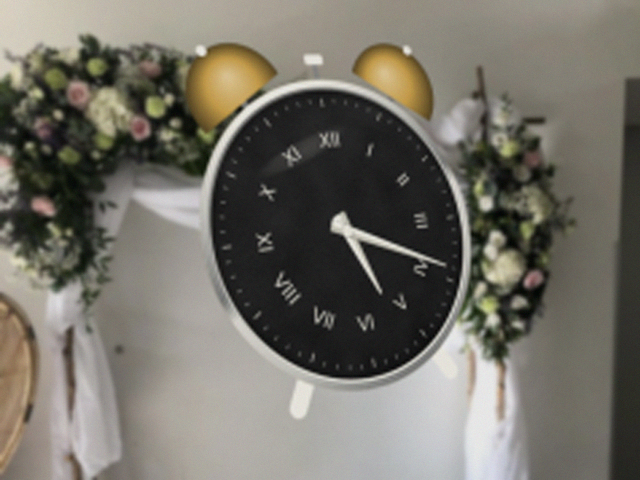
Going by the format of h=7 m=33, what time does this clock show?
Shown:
h=5 m=19
